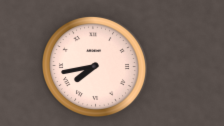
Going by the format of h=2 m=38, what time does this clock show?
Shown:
h=7 m=43
